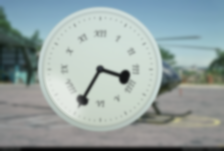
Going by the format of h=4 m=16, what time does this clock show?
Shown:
h=3 m=35
